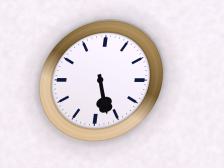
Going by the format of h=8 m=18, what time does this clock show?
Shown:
h=5 m=27
